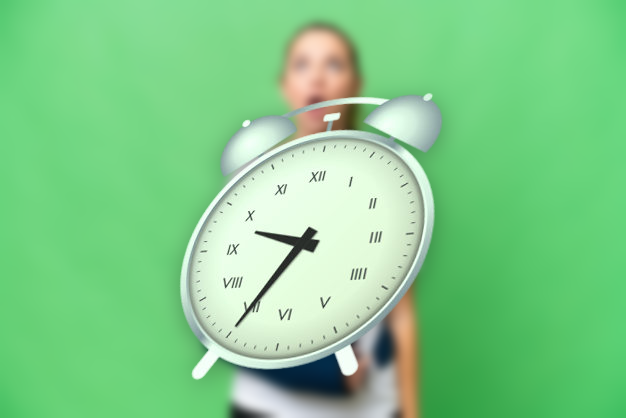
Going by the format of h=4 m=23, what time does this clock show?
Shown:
h=9 m=35
